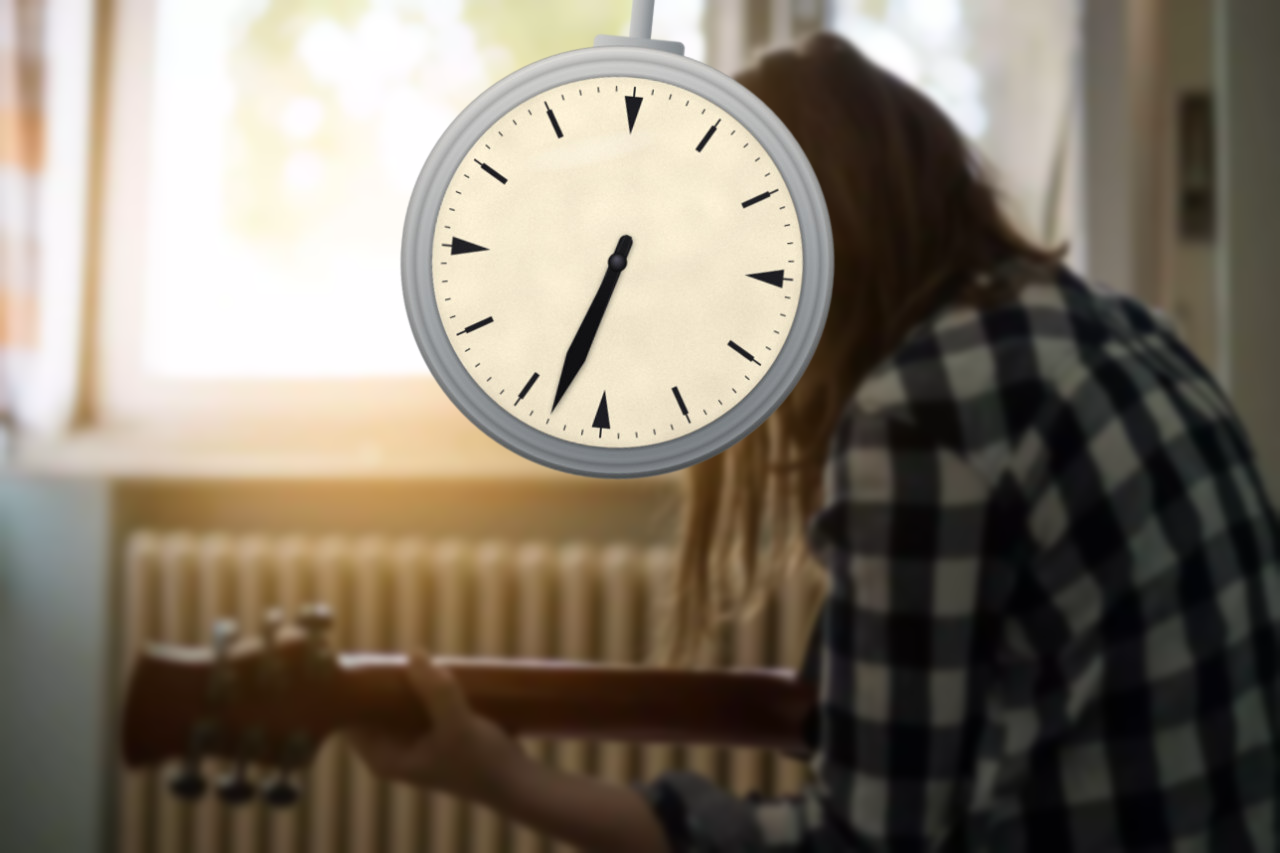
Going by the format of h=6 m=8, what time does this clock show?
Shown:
h=6 m=33
